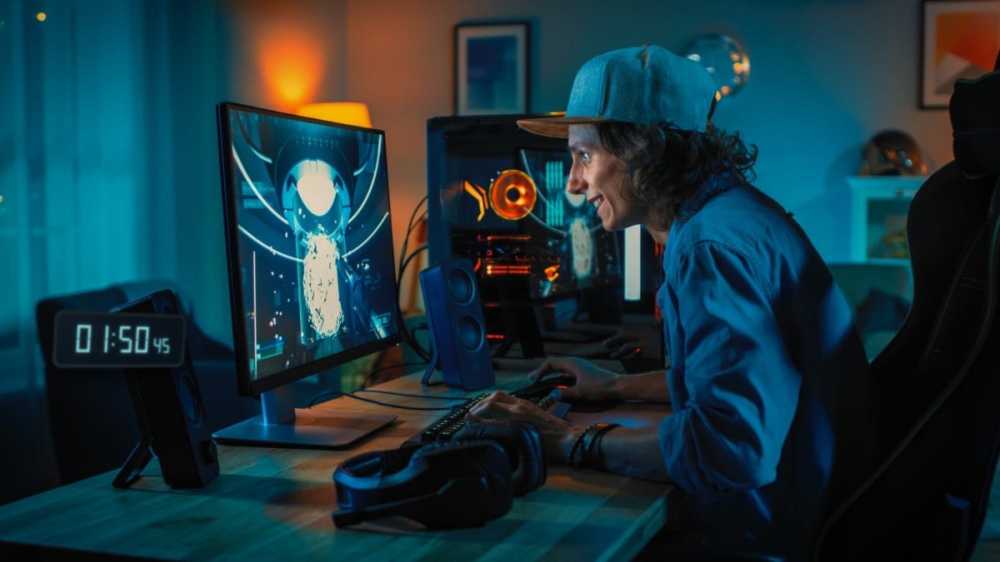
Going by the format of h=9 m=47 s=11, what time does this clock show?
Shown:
h=1 m=50 s=45
